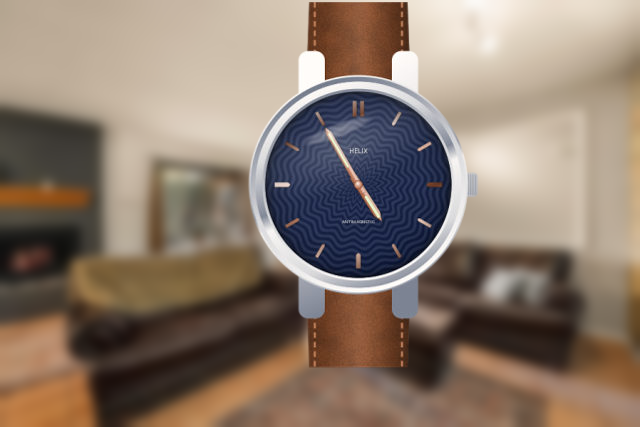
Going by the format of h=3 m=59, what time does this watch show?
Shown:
h=4 m=55
